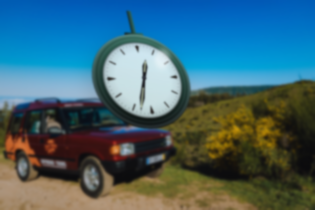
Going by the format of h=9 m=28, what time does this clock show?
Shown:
h=12 m=33
